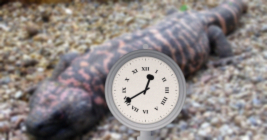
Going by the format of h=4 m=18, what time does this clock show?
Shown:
h=12 m=40
